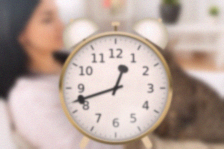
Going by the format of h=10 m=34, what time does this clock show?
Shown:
h=12 m=42
